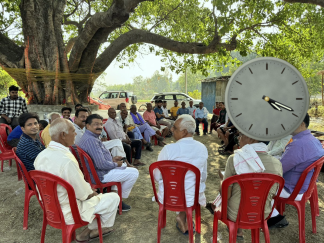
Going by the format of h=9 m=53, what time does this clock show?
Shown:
h=4 m=19
